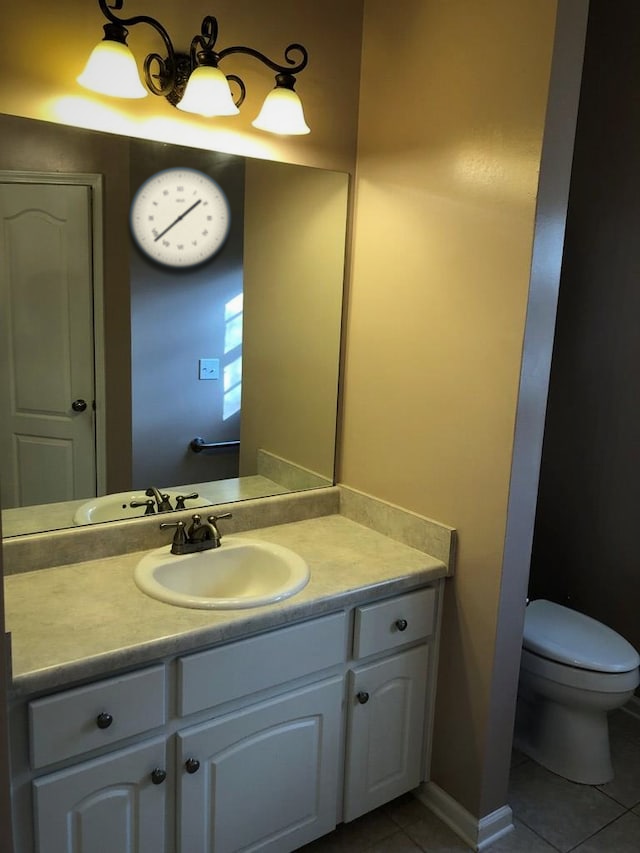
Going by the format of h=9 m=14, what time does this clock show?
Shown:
h=1 m=38
